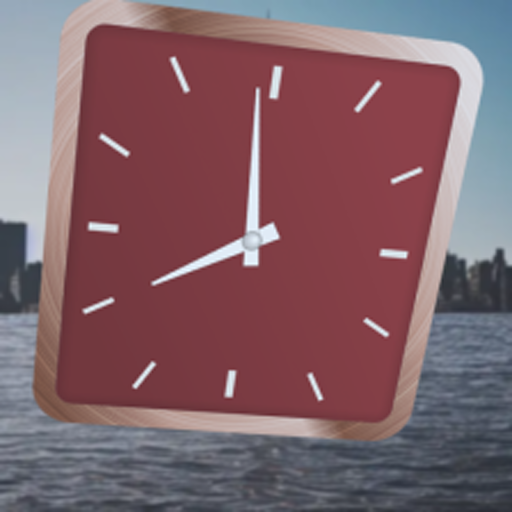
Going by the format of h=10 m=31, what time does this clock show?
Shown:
h=7 m=59
